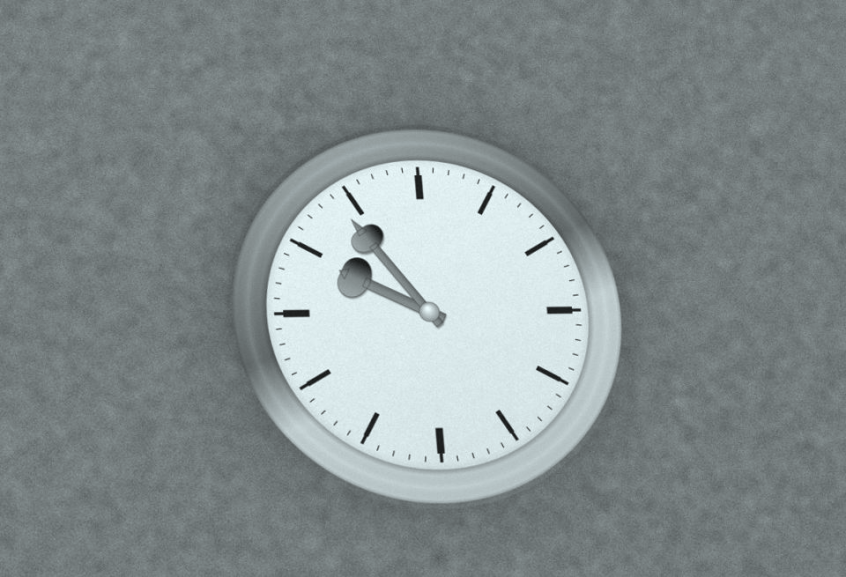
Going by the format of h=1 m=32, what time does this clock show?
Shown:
h=9 m=54
